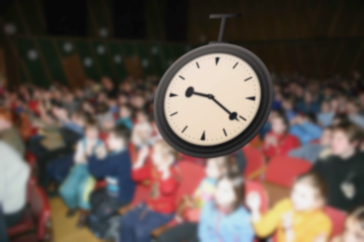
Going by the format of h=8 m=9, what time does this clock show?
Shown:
h=9 m=21
